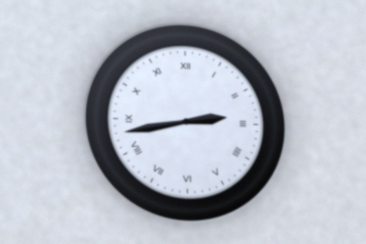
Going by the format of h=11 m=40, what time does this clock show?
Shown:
h=2 m=43
